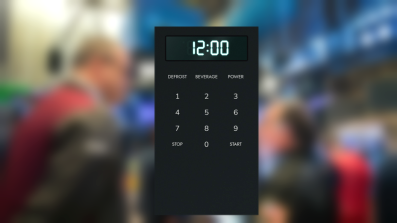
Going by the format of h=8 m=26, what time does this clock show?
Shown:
h=12 m=0
